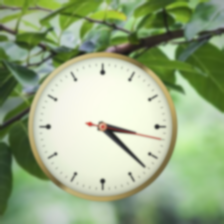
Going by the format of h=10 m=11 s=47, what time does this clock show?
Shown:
h=3 m=22 s=17
